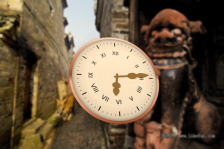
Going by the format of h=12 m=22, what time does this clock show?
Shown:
h=6 m=14
